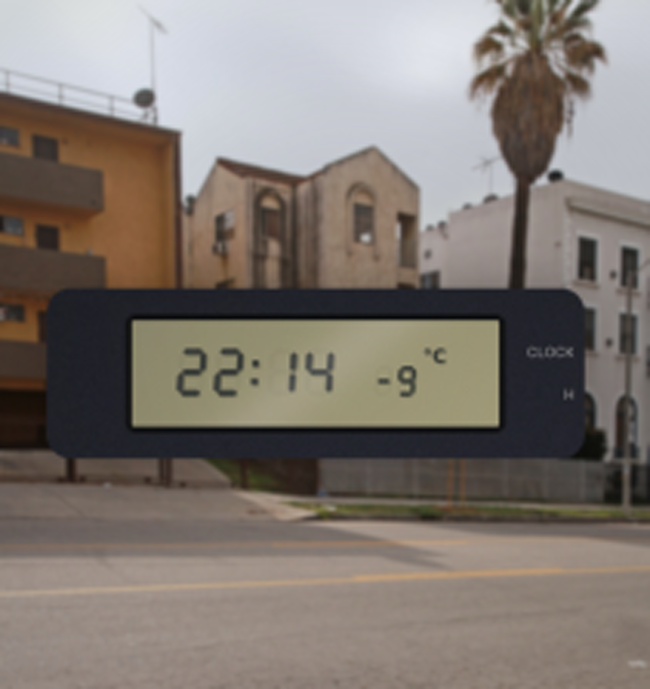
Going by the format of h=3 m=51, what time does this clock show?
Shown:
h=22 m=14
